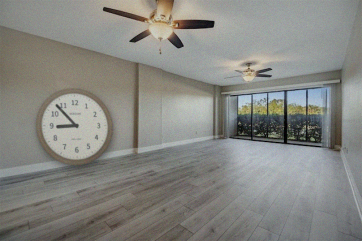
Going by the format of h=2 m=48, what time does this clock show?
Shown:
h=8 m=53
